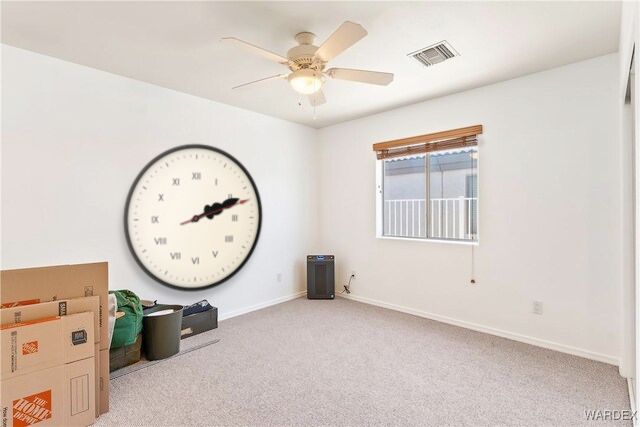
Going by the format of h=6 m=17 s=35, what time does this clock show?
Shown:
h=2 m=11 s=12
